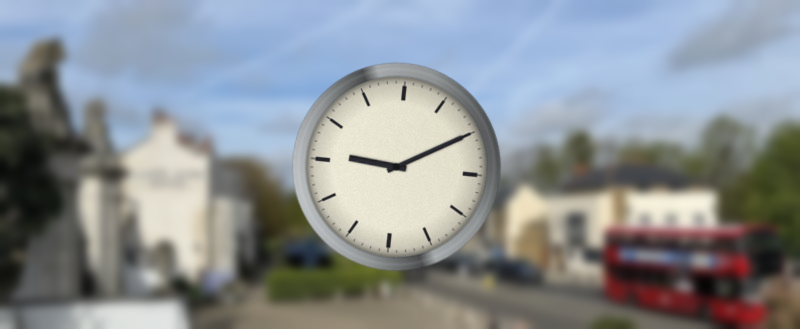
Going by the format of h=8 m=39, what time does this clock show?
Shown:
h=9 m=10
